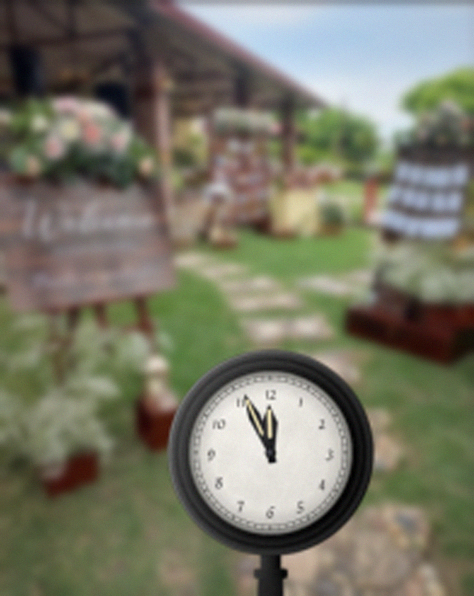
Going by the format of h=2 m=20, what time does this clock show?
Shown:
h=11 m=56
